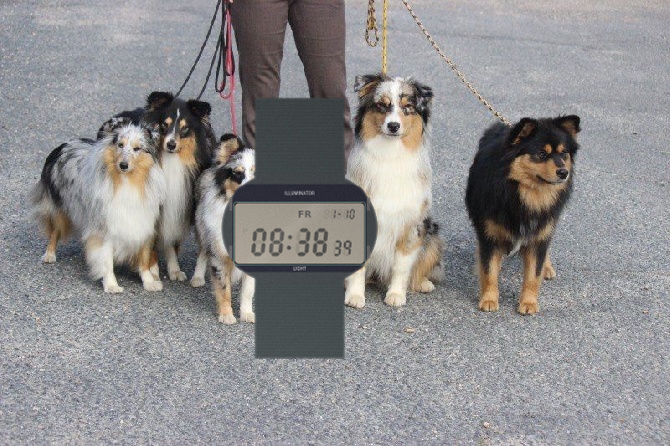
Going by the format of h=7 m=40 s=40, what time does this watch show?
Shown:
h=8 m=38 s=39
